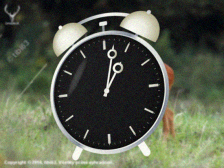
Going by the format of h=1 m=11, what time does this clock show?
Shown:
h=1 m=2
